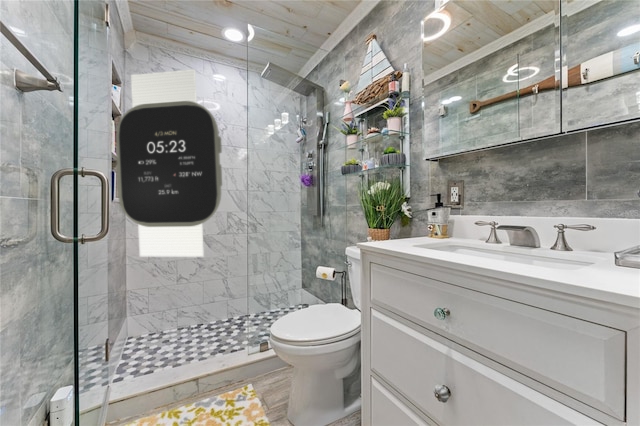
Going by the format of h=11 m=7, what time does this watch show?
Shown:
h=5 m=23
